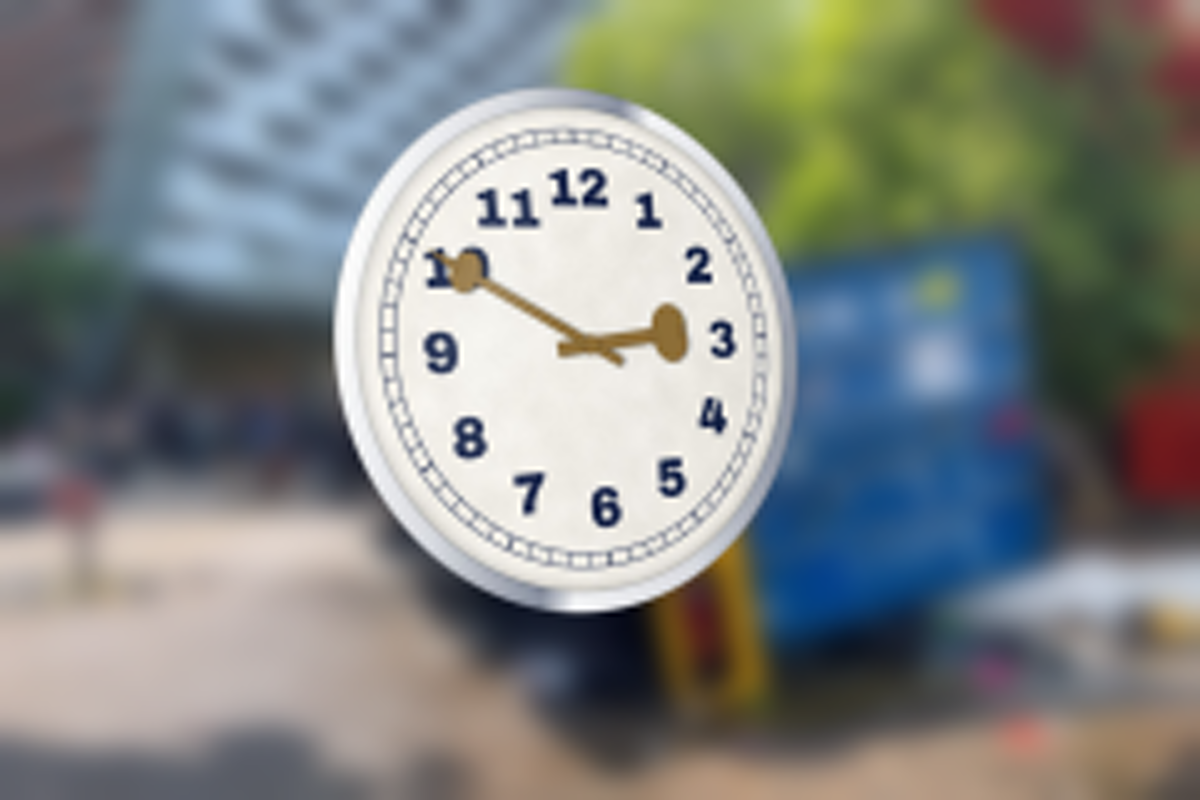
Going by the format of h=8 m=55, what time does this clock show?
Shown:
h=2 m=50
